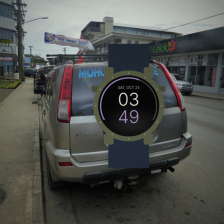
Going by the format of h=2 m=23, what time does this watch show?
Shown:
h=3 m=49
